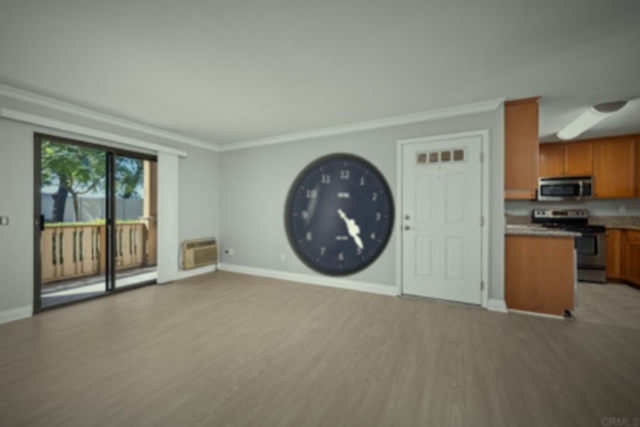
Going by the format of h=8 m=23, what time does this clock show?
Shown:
h=4 m=24
